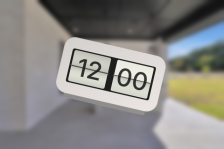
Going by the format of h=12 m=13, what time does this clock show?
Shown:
h=12 m=0
